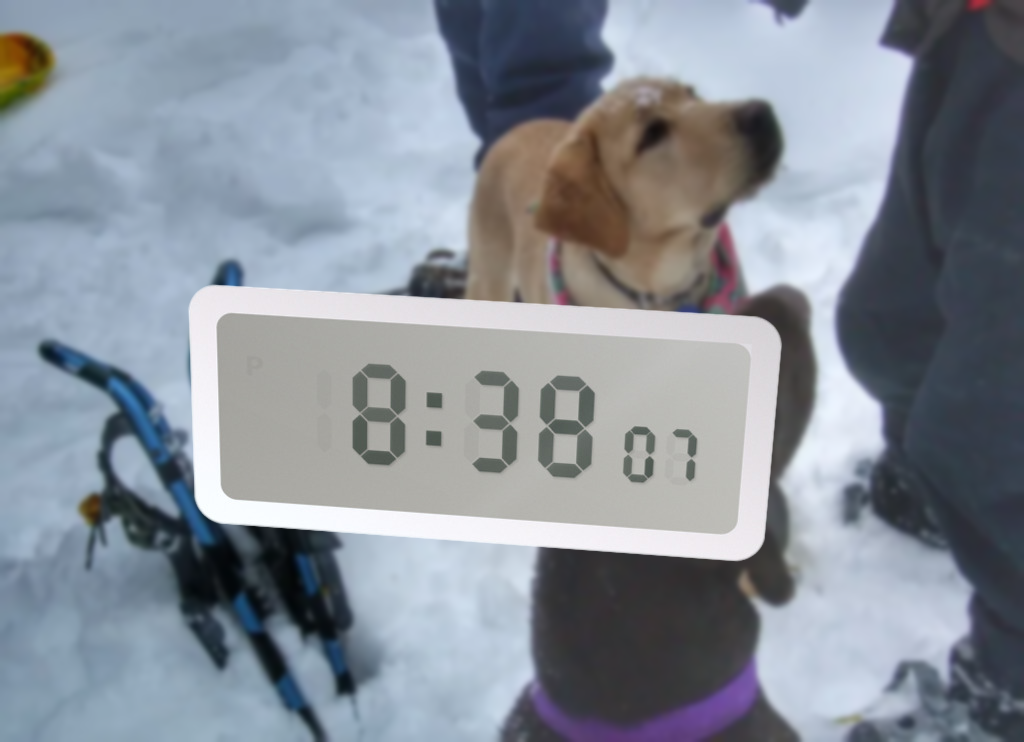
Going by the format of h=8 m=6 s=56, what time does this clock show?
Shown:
h=8 m=38 s=7
